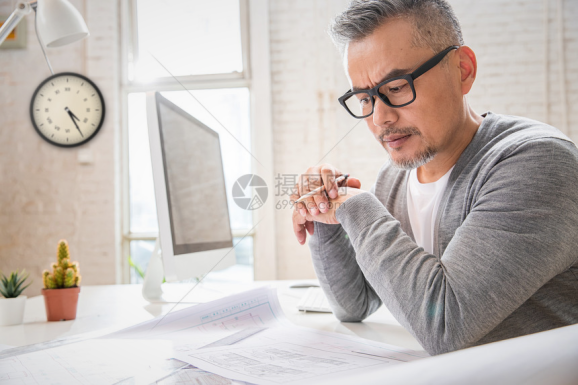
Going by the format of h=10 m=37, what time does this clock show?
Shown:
h=4 m=25
